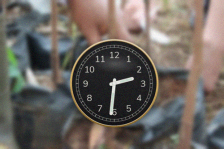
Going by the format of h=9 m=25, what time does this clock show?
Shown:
h=2 m=31
